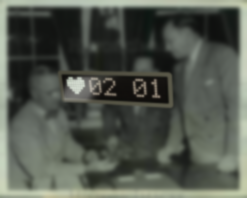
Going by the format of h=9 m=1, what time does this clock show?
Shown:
h=2 m=1
